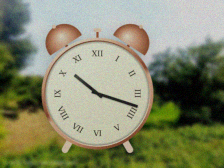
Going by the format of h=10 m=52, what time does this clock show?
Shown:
h=10 m=18
